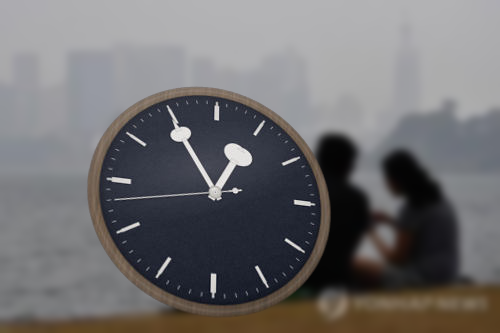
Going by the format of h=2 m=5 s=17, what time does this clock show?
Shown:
h=12 m=54 s=43
